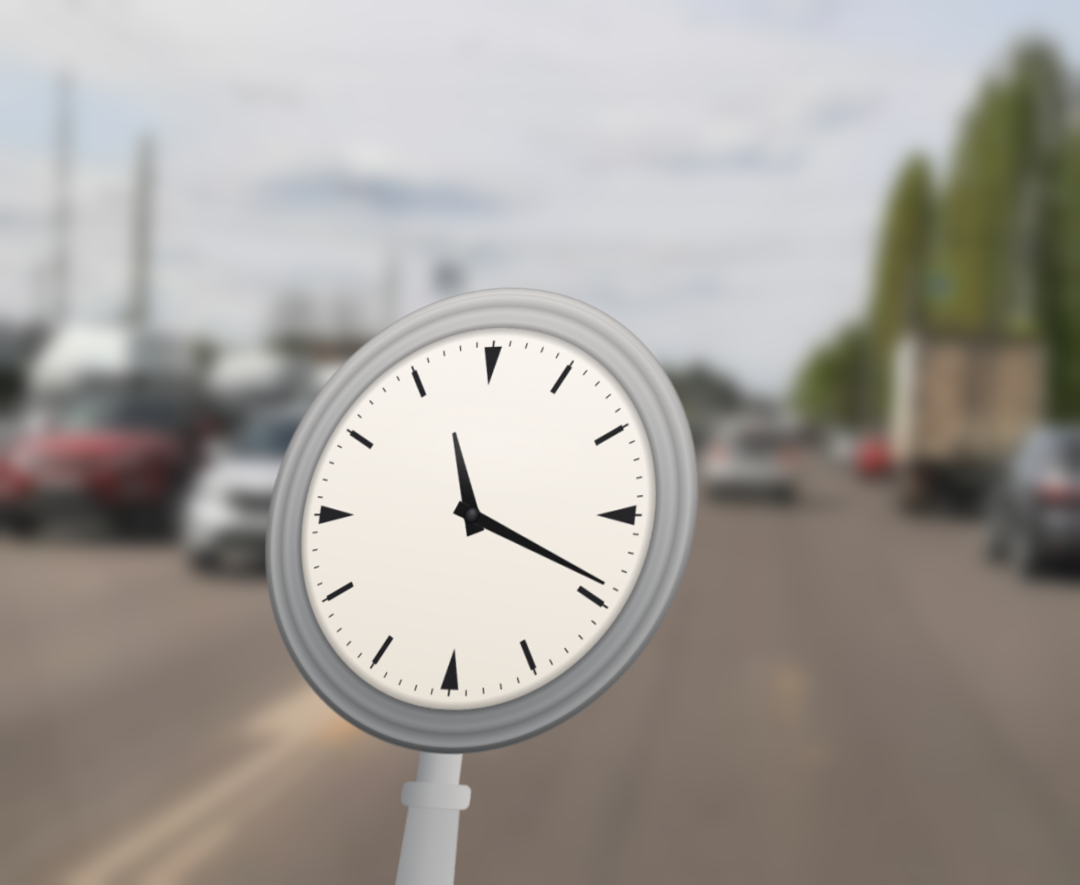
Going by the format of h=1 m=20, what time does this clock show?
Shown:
h=11 m=19
